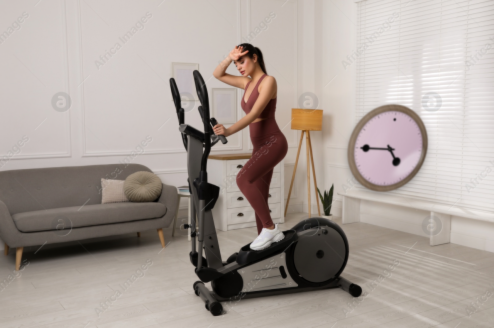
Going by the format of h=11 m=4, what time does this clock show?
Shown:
h=4 m=45
